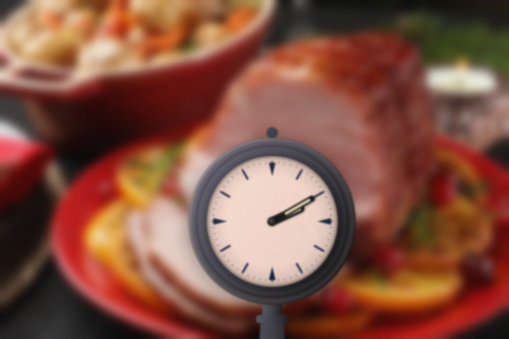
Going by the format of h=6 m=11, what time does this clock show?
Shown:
h=2 m=10
